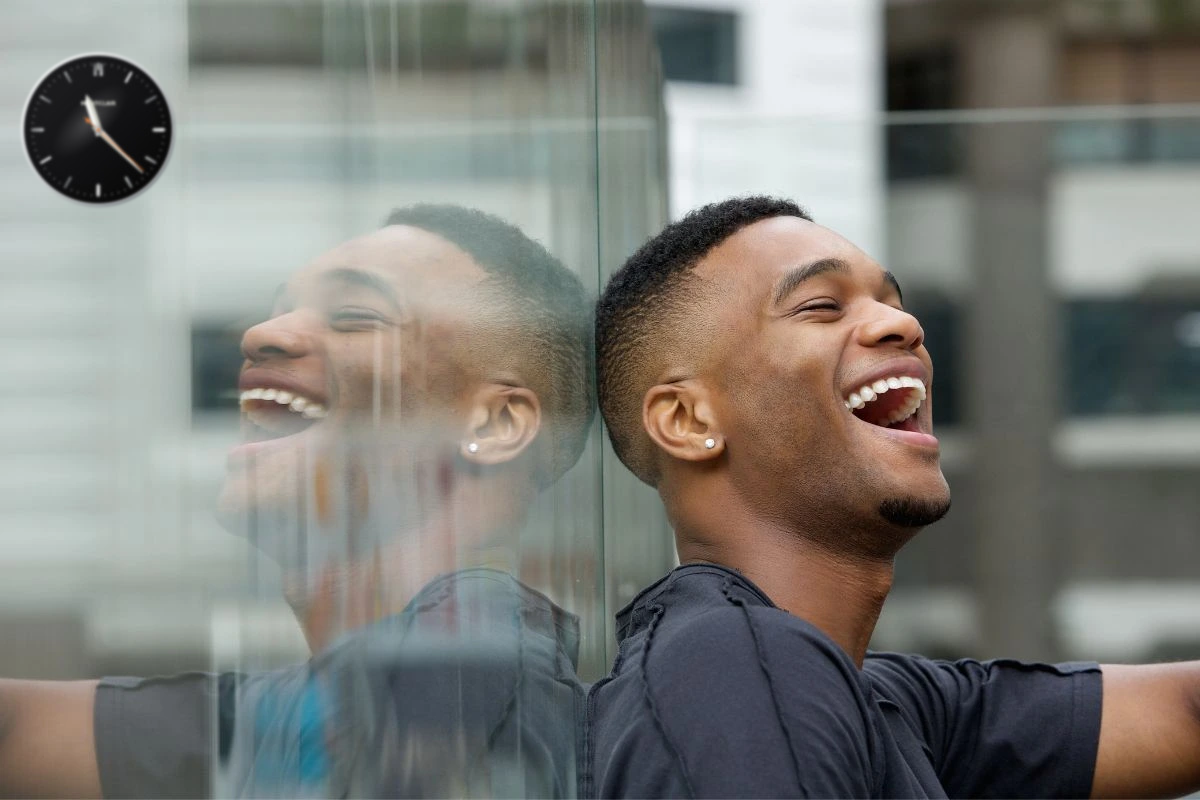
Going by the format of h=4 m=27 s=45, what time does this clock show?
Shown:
h=11 m=22 s=22
